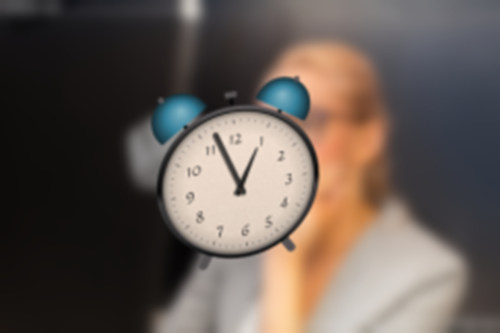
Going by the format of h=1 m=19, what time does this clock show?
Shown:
h=12 m=57
